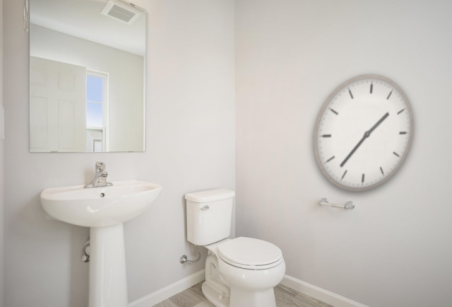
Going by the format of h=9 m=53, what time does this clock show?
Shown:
h=1 m=37
